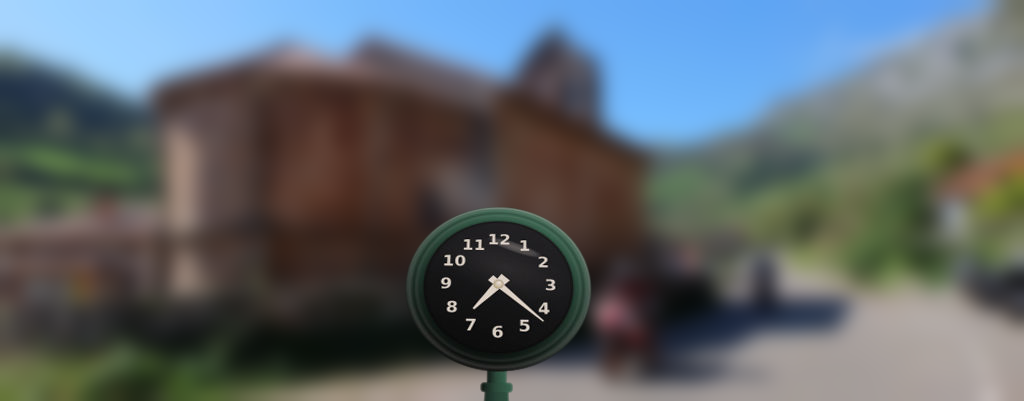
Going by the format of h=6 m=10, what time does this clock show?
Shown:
h=7 m=22
